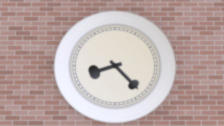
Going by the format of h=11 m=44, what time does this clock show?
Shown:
h=8 m=23
